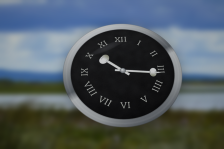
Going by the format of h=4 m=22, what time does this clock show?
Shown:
h=10 m=16
